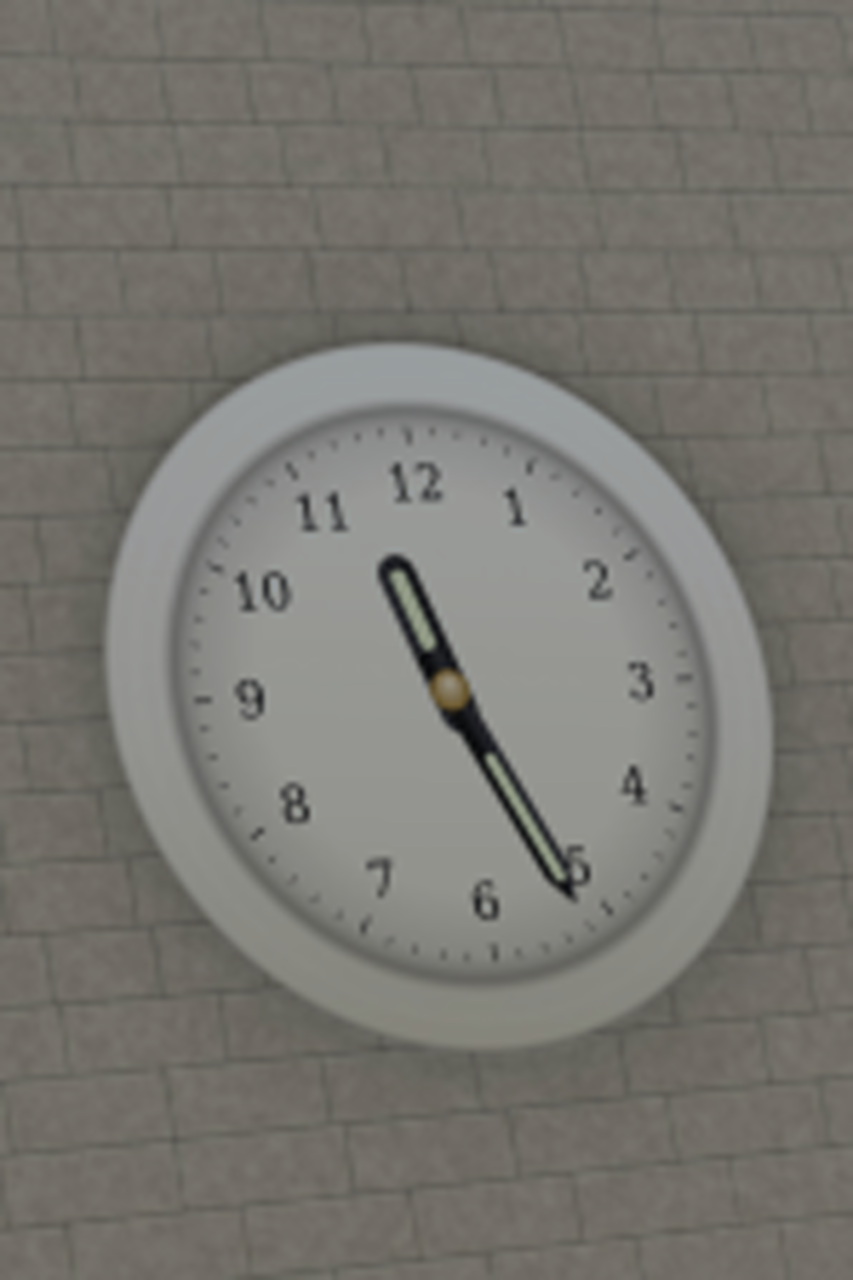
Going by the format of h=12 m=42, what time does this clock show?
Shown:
h=11 m=26
